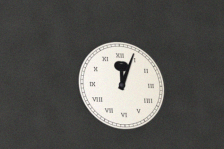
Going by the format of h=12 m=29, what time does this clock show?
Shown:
h=12 m=4
